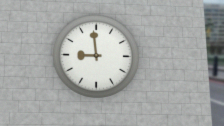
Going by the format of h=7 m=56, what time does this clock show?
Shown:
h=8 m=59
